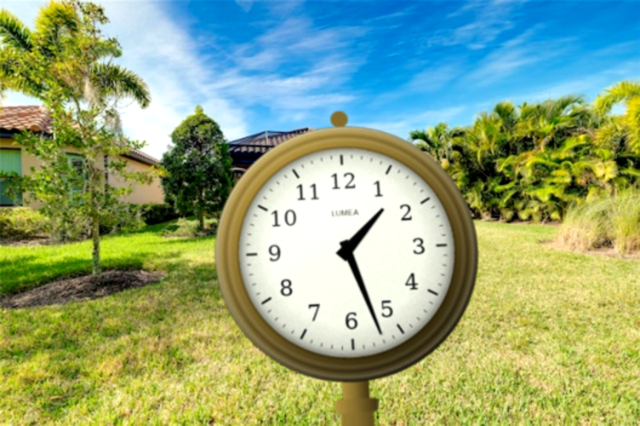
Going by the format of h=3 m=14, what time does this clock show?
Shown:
h=1 m=27
